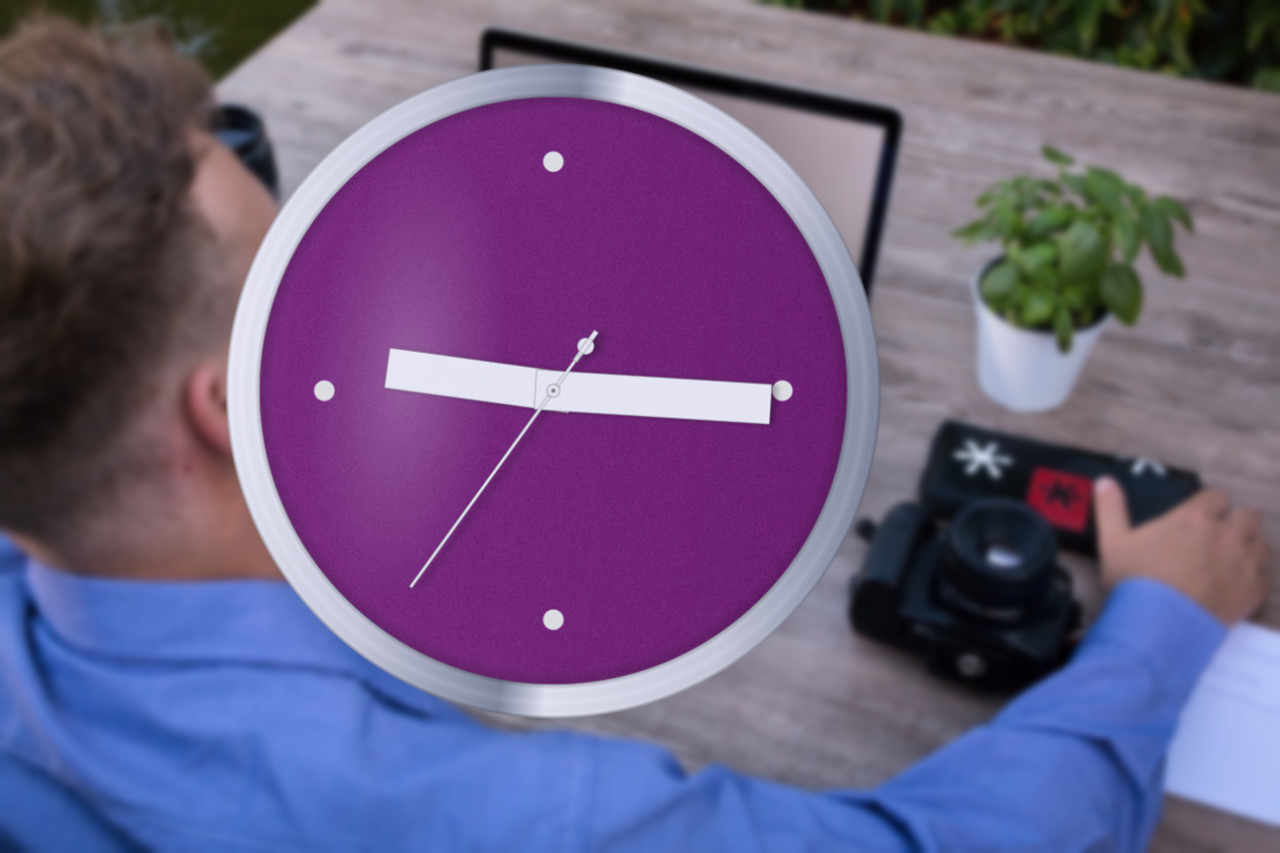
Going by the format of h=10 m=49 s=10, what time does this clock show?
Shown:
h=9 m=15 s=36
